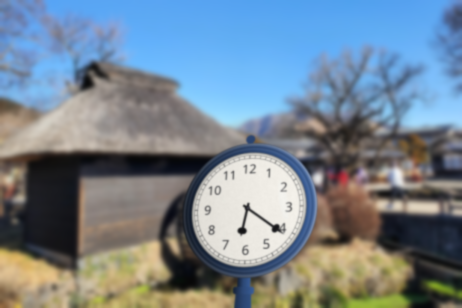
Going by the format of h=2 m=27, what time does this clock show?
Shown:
h=6 m=21
